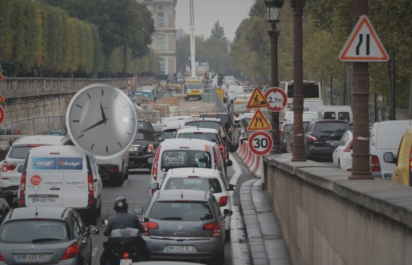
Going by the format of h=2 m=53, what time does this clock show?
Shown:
h=11 m=41
